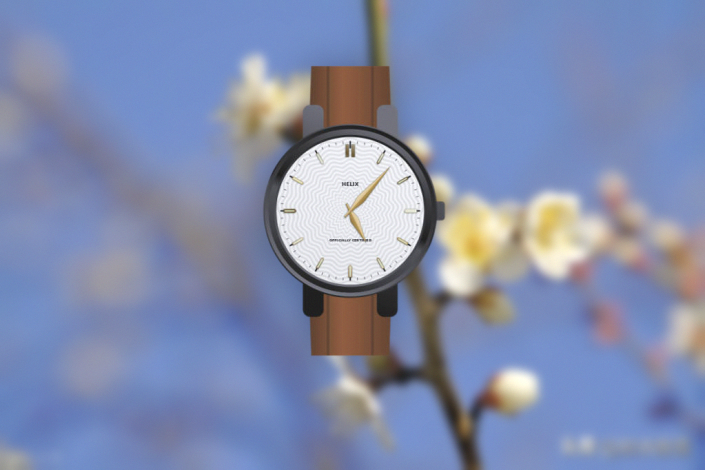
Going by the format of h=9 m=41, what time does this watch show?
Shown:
h=5 m=7
